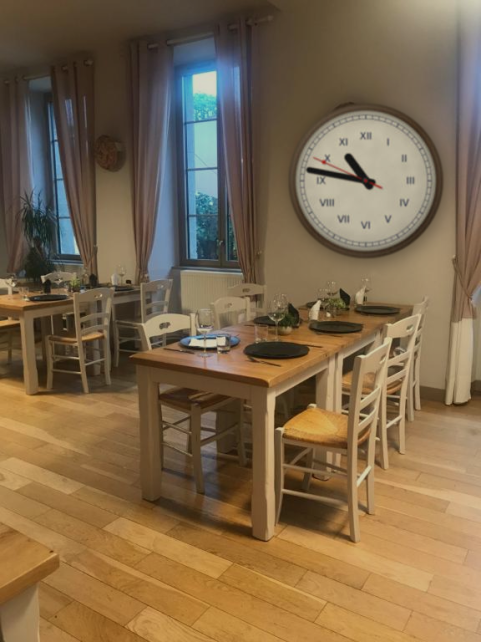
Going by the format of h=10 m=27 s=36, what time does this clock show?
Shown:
h=10 m=46 s=49
